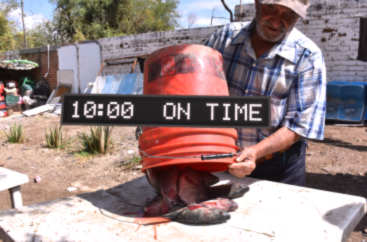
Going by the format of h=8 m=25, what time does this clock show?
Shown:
h=10 m=0
